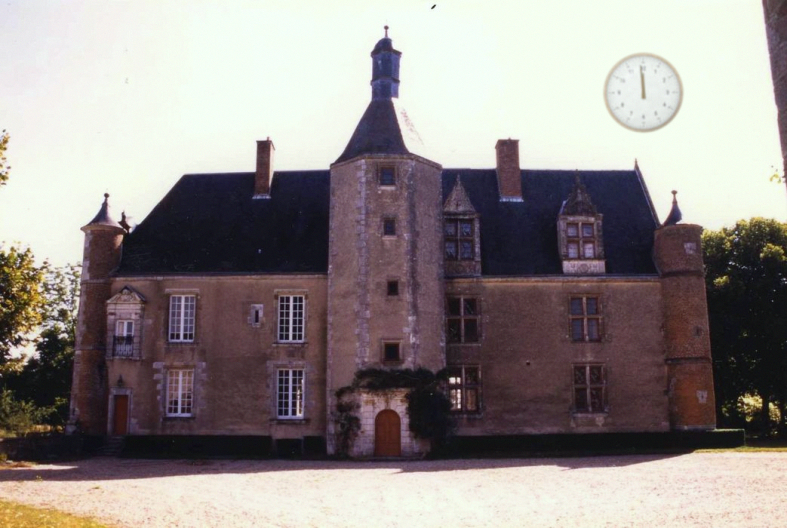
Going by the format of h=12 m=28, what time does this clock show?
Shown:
h=11 m=59
